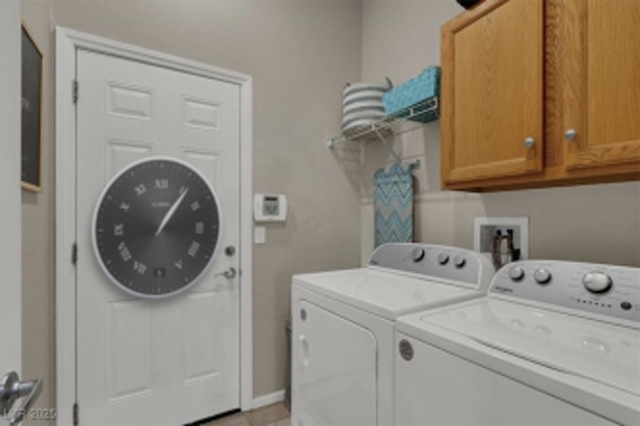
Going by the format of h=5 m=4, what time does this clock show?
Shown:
h=1 m=6
